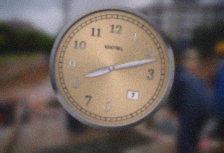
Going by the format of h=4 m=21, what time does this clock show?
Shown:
h=8 m=12
